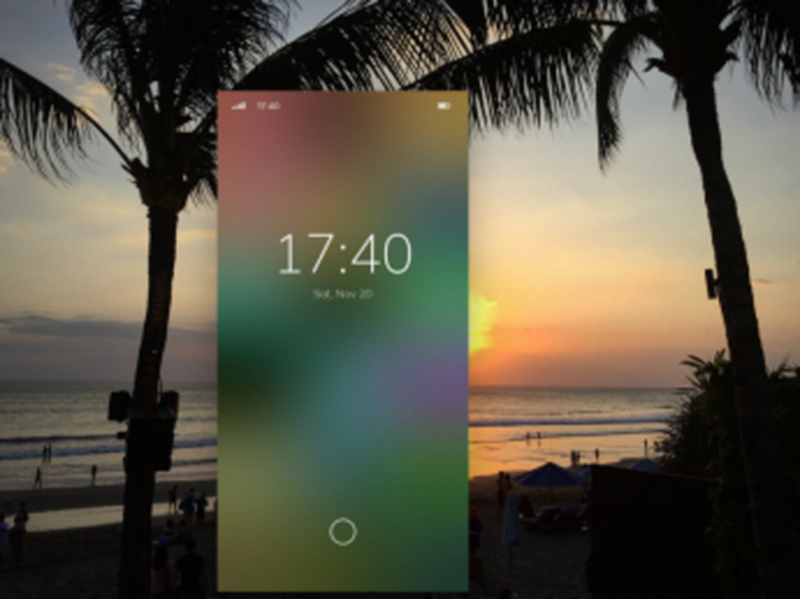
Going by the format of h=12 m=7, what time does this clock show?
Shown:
h=17 m=40
